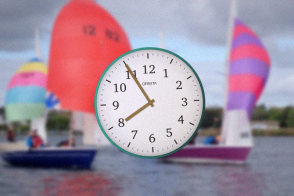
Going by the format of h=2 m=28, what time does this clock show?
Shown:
h=7 m=55
